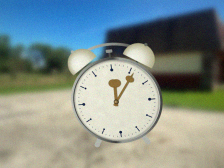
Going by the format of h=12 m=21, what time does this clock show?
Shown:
h=12 m=6
